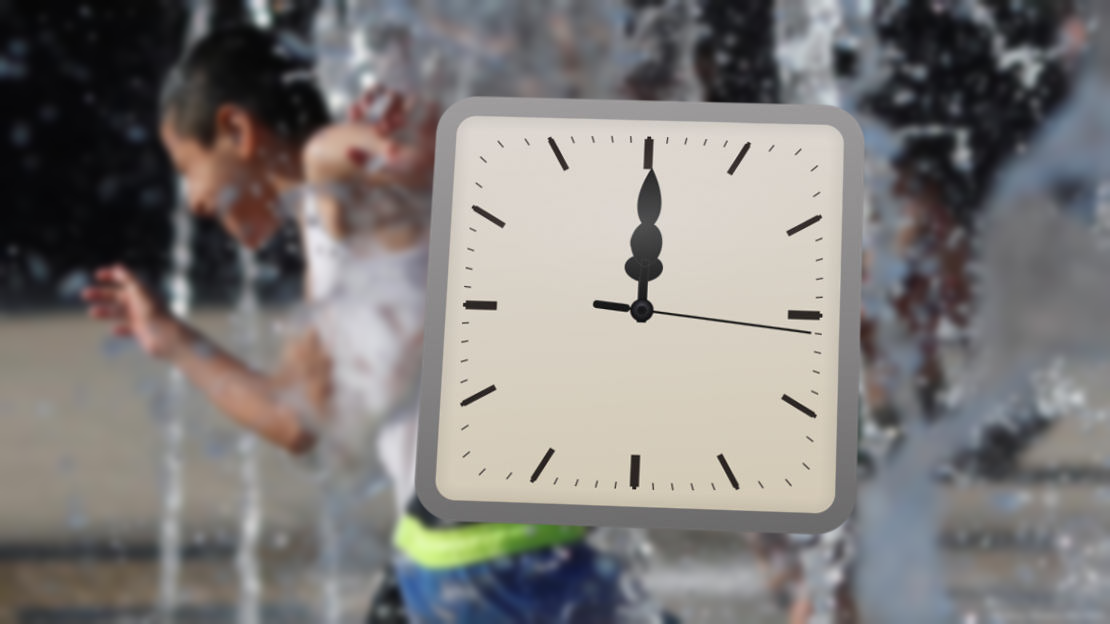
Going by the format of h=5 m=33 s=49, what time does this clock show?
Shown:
h=12 m=0 s=16
